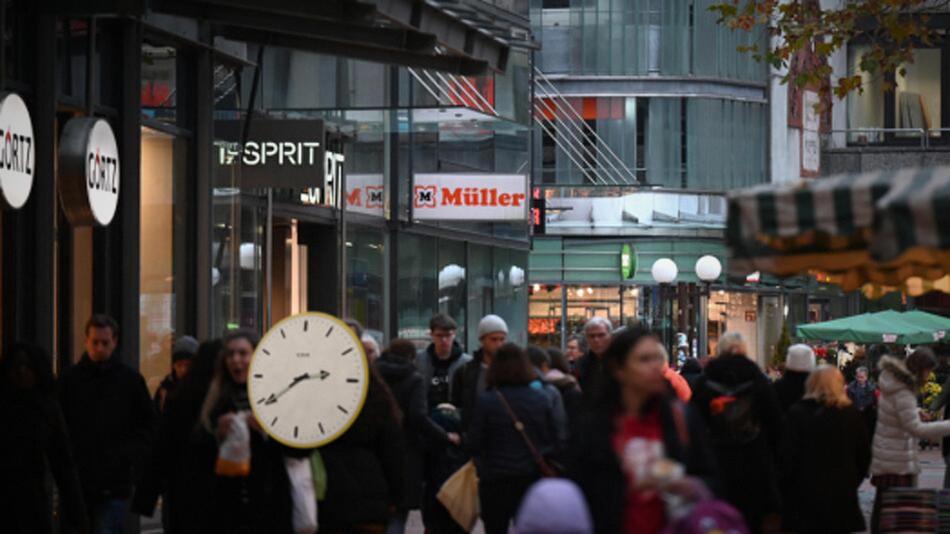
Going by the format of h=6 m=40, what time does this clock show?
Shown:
h=2 m=39
